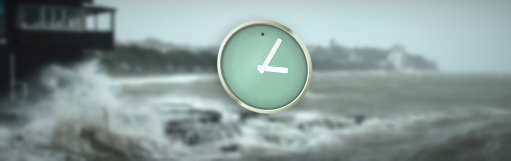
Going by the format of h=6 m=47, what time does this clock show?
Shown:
h=3 m=5
